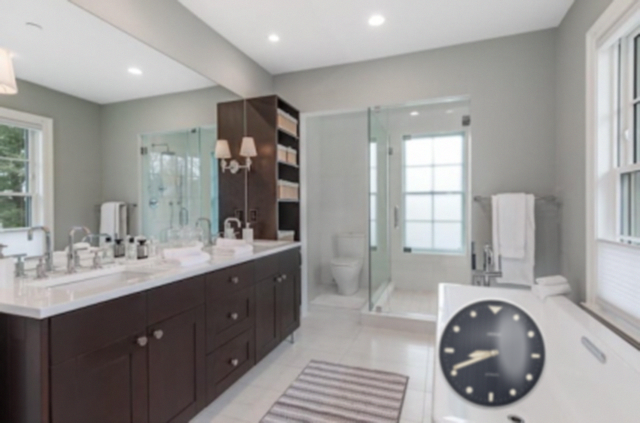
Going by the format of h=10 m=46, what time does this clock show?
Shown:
h=8 m=41
